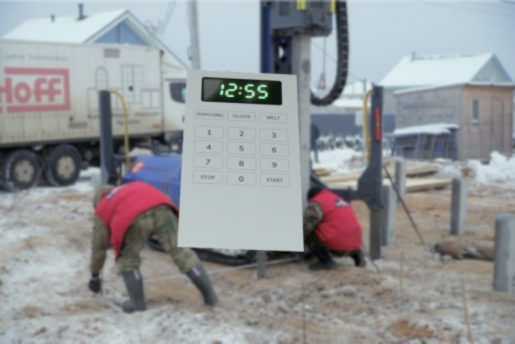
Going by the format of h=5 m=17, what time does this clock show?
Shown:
h=12 m=55
